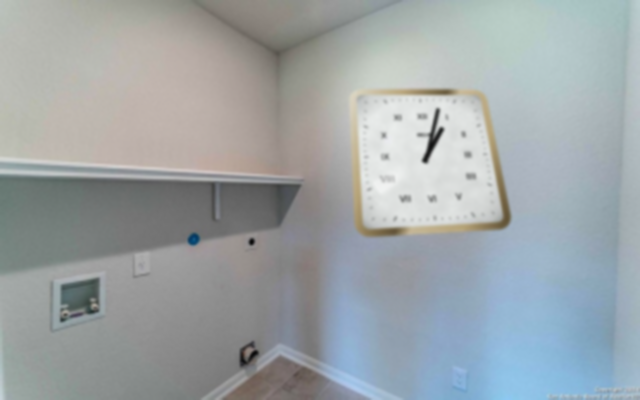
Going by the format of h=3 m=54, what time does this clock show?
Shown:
h=1 m=3
